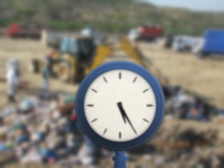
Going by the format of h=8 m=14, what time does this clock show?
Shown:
h=5 m=25
